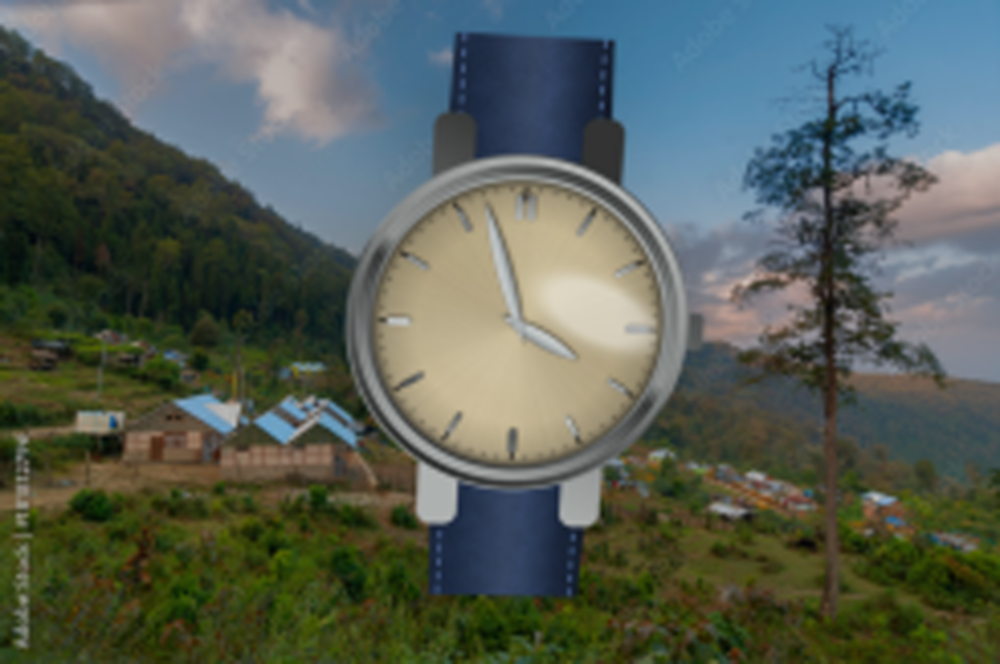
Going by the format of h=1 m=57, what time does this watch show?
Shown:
h=3 m=57
